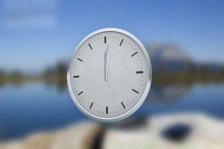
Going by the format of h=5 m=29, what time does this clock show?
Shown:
h=12 m=1
